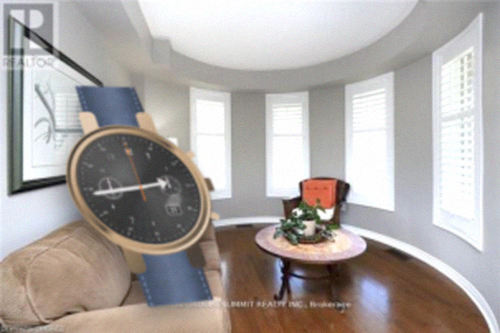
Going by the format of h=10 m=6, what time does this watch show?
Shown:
h=2 m=44
